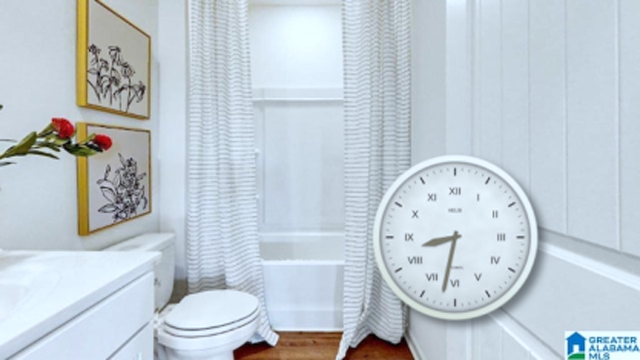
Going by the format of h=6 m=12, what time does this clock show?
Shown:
h=8 m=32
